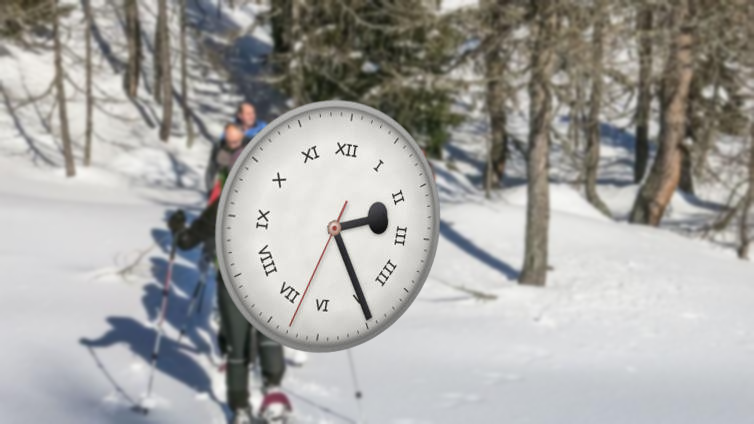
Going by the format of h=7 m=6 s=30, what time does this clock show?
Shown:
h=2 m=24 s=33
